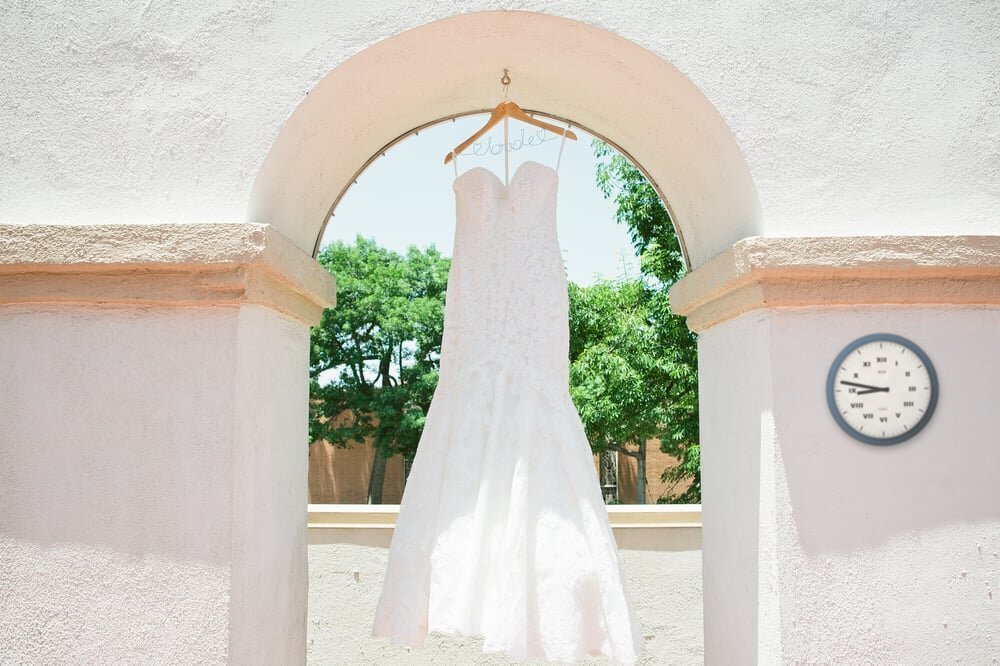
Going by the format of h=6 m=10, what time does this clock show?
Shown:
h=8 m=47
